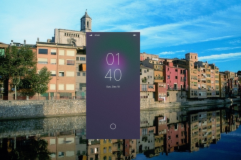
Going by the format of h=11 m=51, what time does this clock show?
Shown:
h=1 m=40
